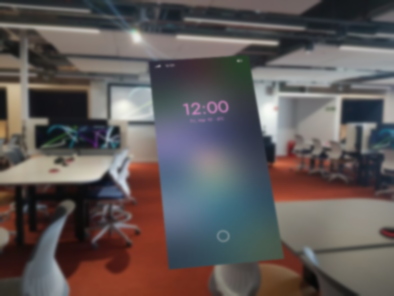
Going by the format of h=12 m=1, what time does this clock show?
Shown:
h=12 m=0
